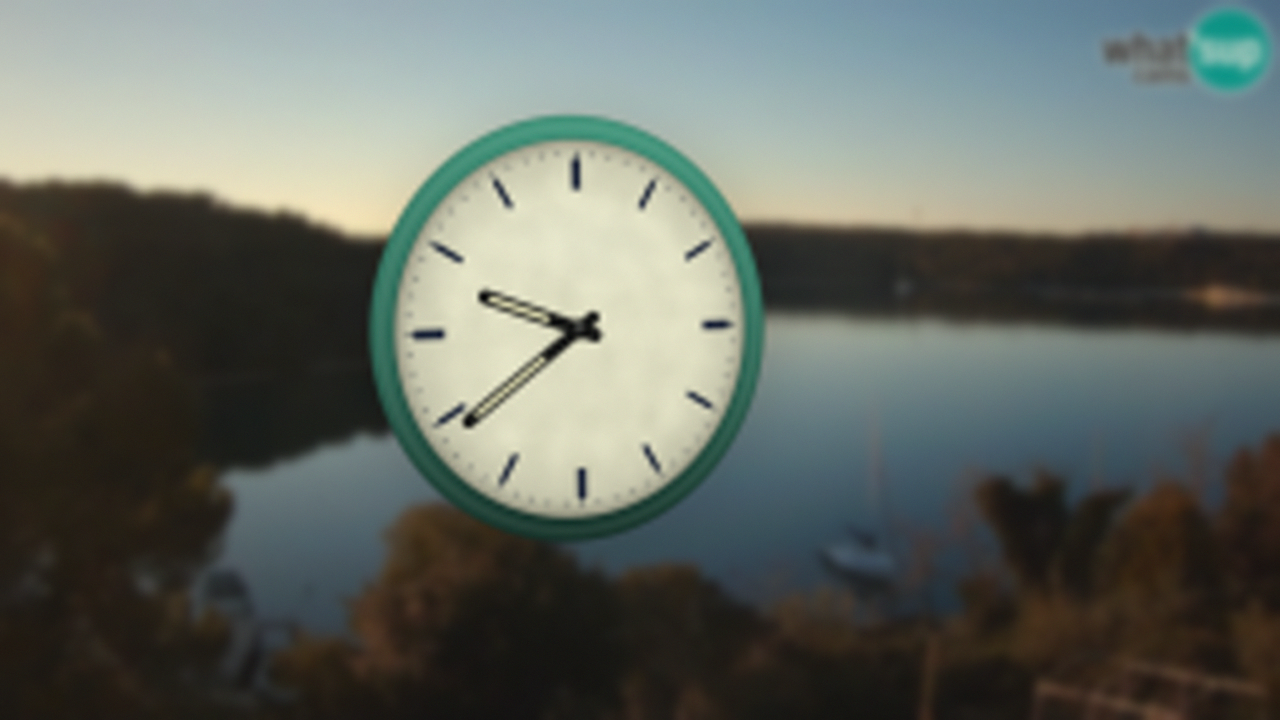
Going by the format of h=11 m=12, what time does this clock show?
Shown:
h=9 m=39
